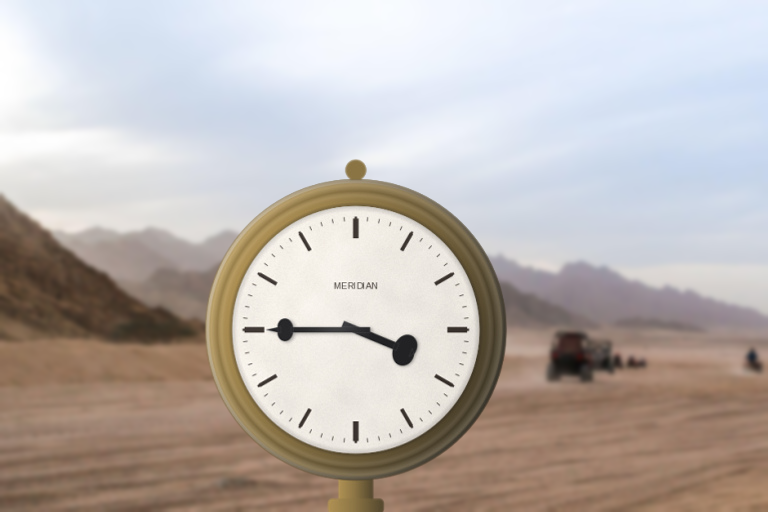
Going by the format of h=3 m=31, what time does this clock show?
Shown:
h=3 m=45
